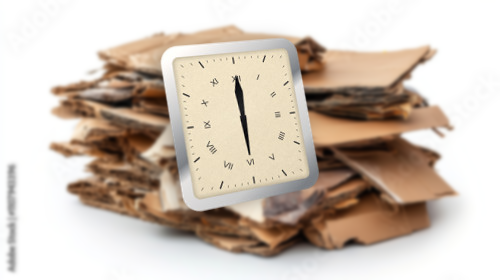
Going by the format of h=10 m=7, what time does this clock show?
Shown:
h=6 m=0
